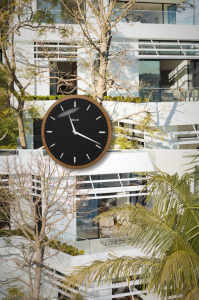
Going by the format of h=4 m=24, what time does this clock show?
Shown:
h=11 m=19
